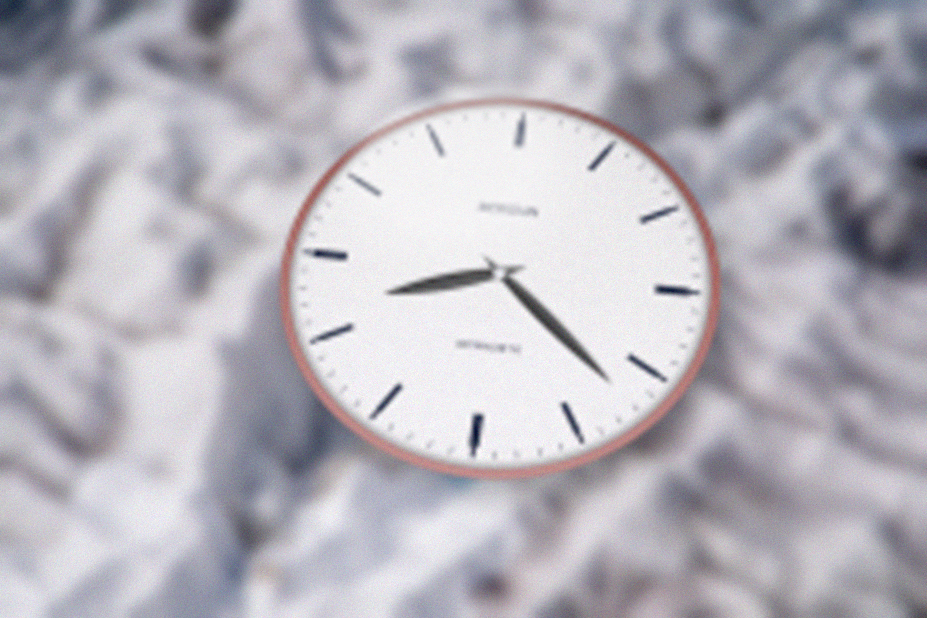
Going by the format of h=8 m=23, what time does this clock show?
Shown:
h=8 m=22
